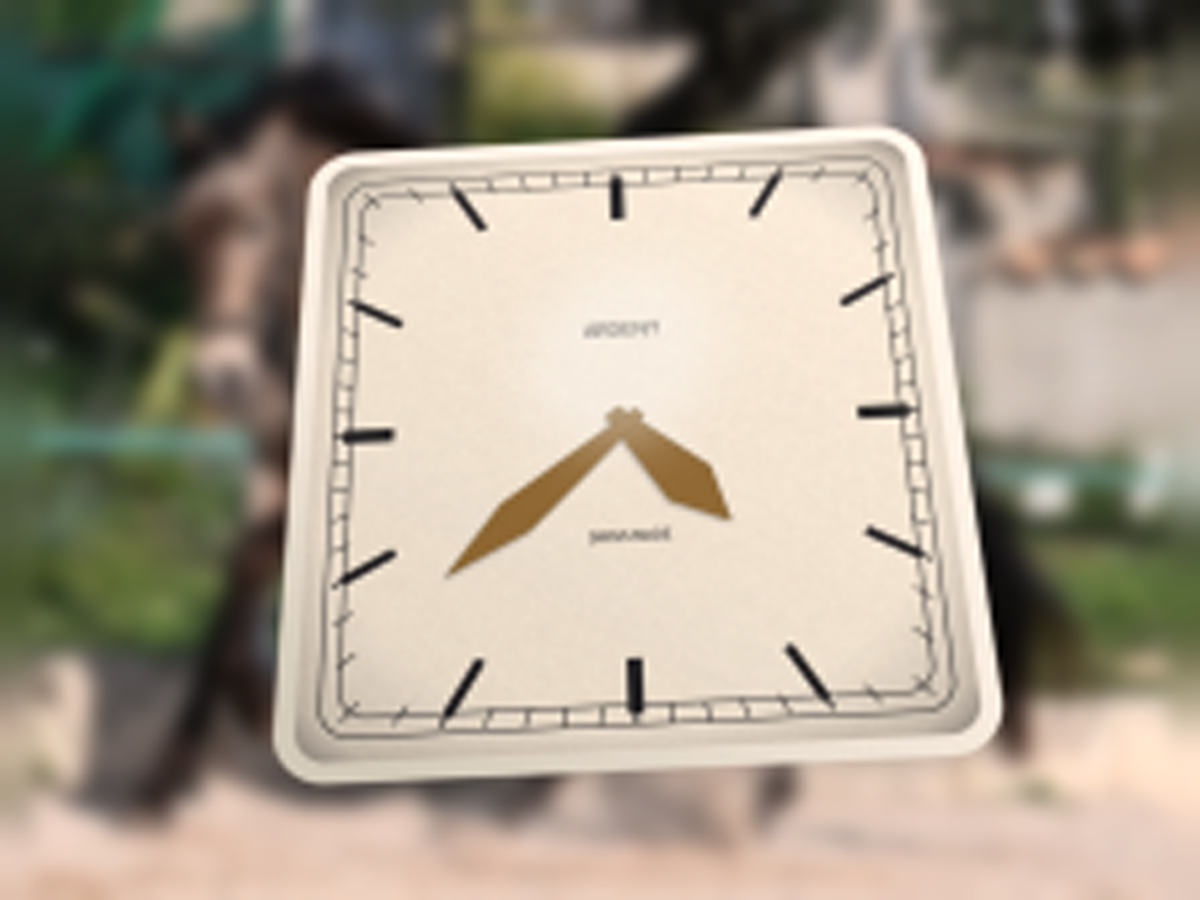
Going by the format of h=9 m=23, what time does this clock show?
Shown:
h=4 m=38
